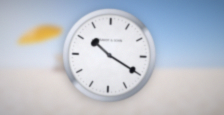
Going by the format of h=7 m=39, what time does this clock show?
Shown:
h=10 m=20
